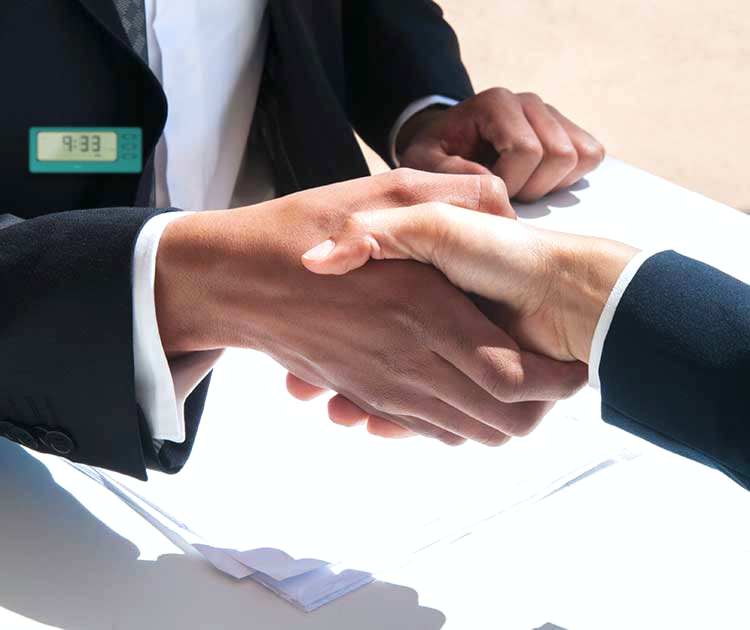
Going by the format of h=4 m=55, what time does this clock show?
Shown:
h=9 m=33
